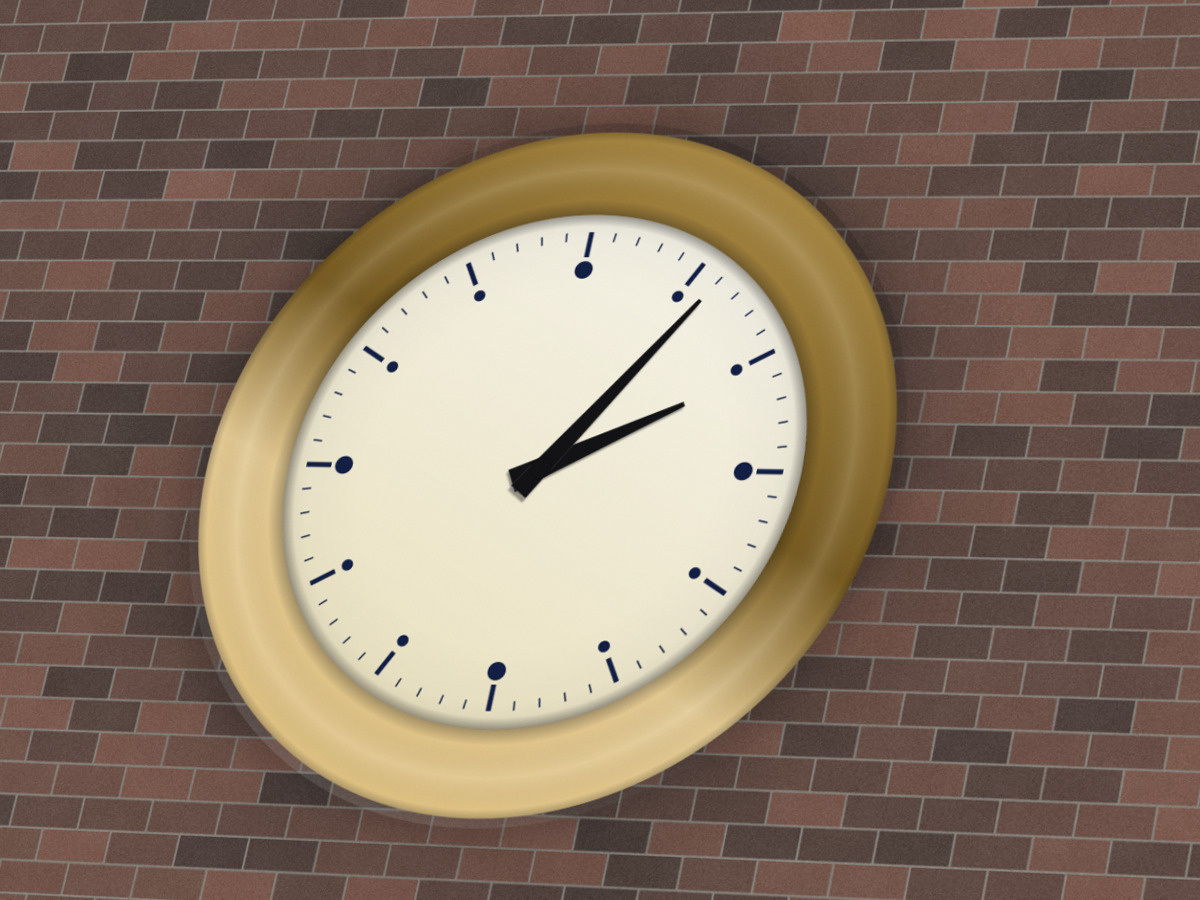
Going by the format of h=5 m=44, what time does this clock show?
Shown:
h=2 m=6
